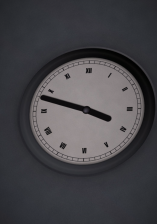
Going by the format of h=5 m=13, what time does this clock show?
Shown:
h=3 m=48
